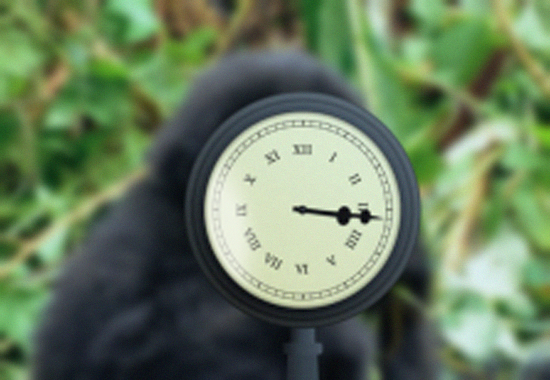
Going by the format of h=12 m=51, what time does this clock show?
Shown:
h=3 m=16
